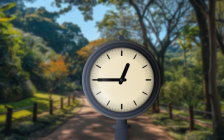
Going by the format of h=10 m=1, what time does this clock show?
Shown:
h=12 m=45
